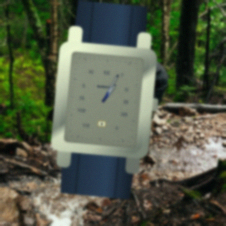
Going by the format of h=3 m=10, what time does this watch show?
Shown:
h=1 m=4
